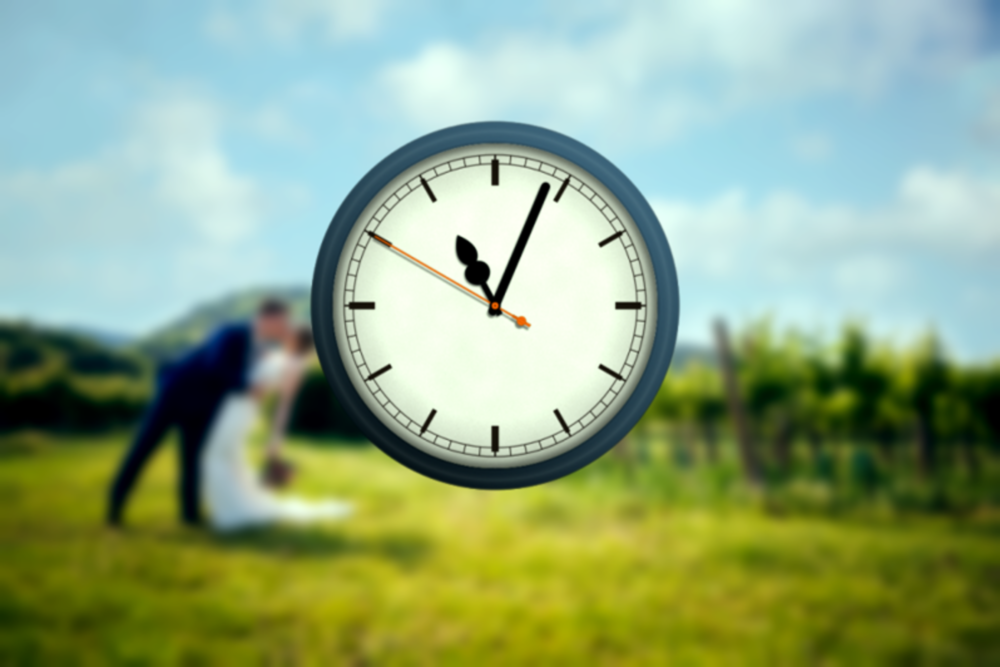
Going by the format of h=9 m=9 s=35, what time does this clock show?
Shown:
h=11 m=3 s=50
